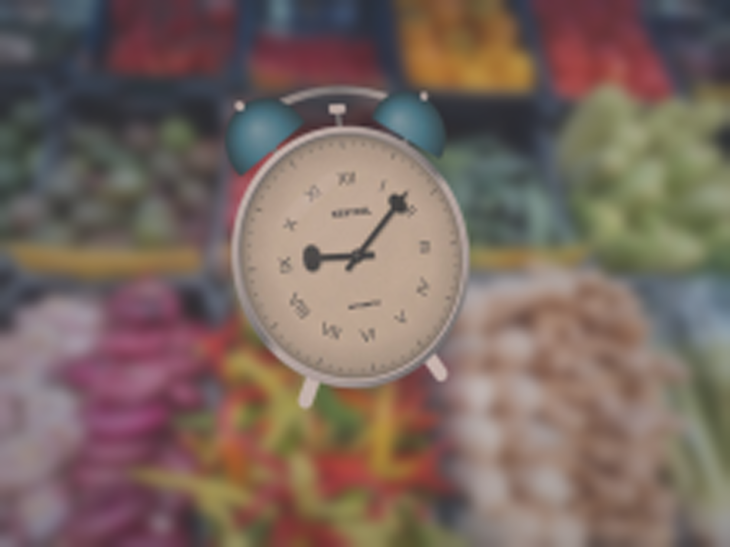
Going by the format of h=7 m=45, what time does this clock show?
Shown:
h=9 m=8
